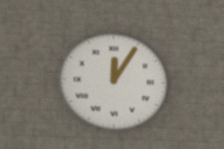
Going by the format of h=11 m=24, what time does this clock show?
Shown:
h=12 m=5
